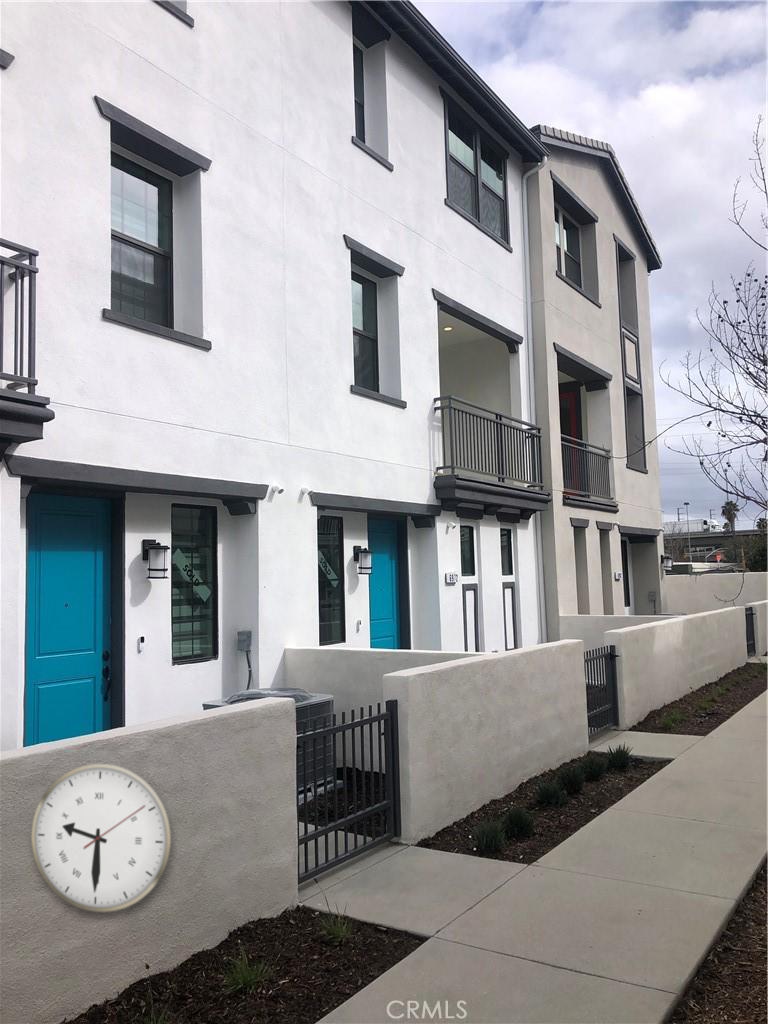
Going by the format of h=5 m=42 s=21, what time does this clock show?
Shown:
h=9 m=30 s=9
